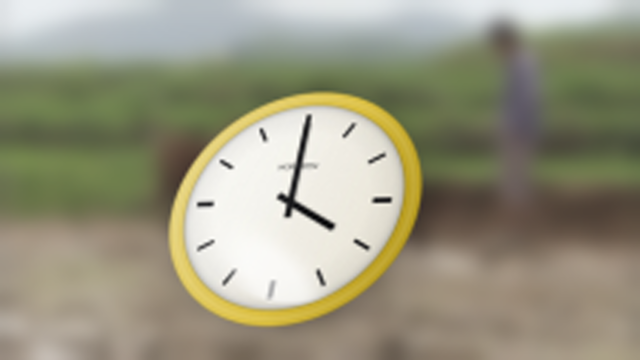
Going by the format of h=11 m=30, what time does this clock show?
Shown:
h=4 m=0
